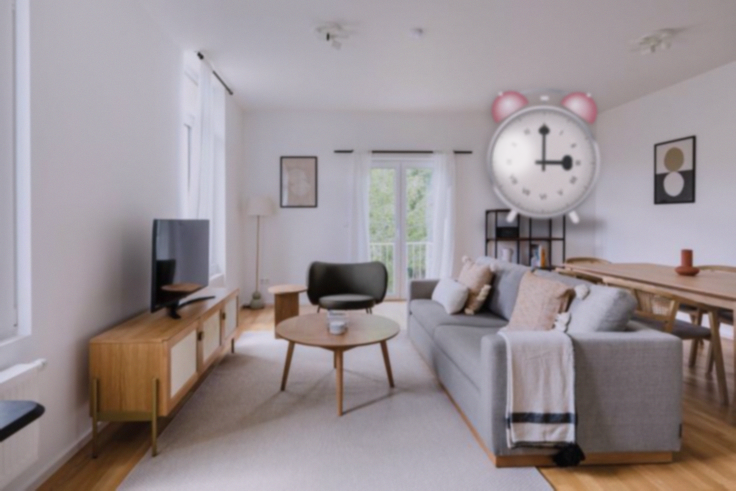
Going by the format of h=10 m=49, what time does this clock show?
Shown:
h=3 m=0
